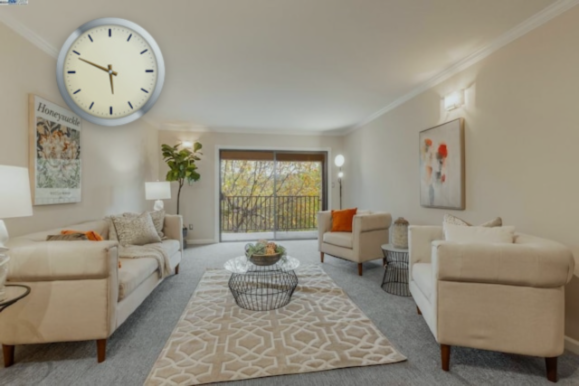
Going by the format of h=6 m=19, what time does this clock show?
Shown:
h=5 m=49
